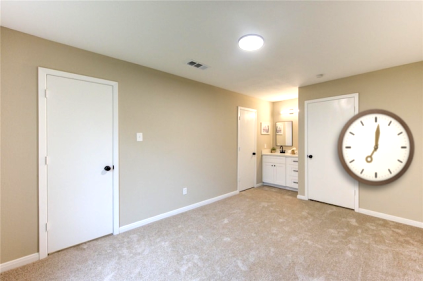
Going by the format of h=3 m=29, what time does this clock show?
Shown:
h=7 m=1
